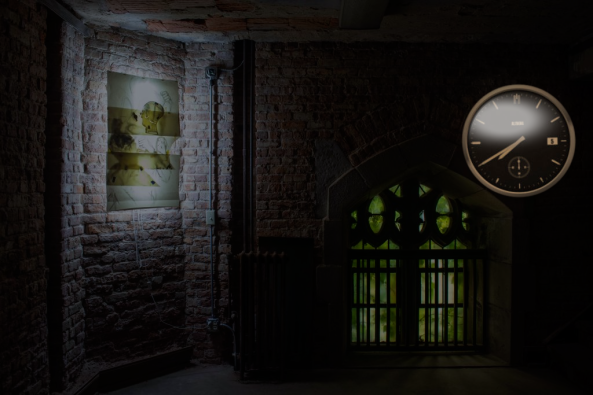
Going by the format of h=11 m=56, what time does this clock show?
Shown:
h=7 m=40
